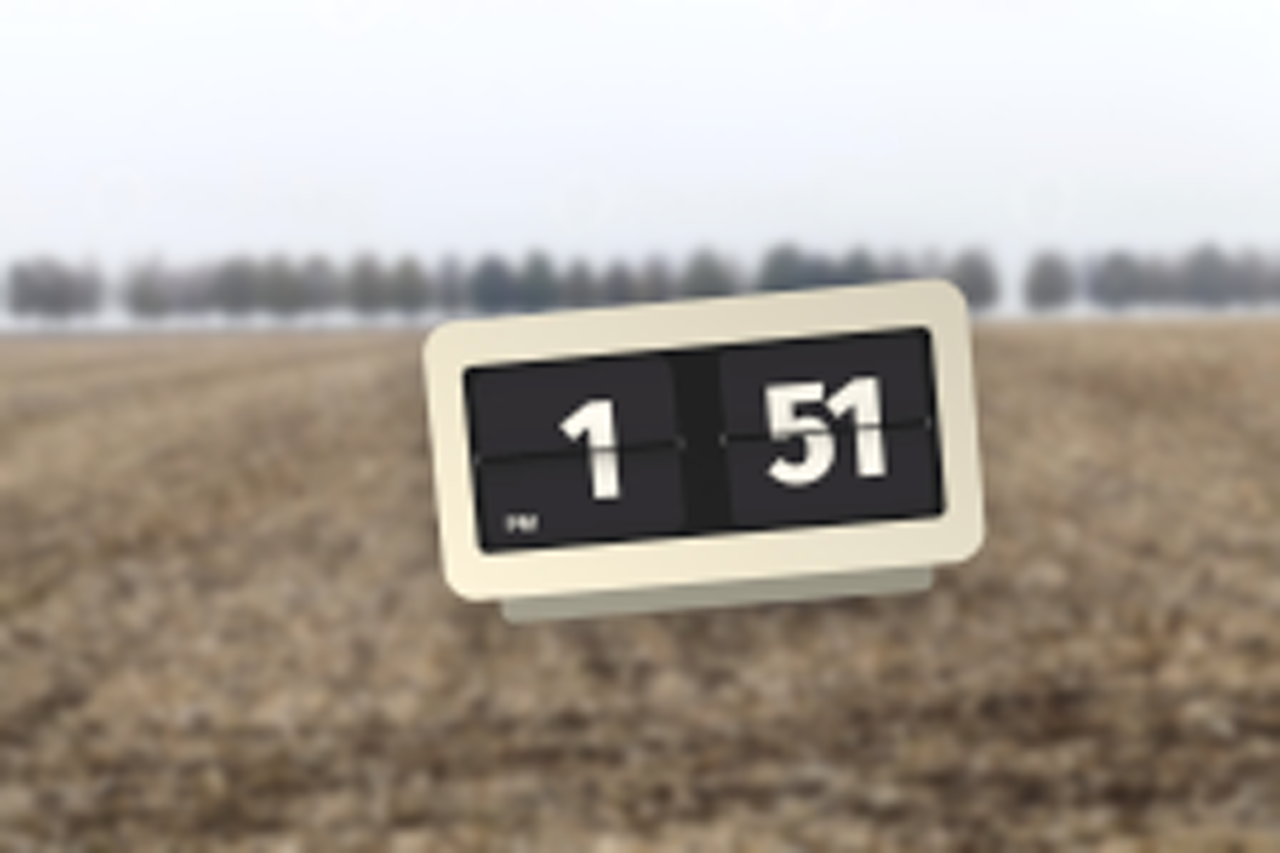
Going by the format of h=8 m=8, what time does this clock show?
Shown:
h=1 m=51
